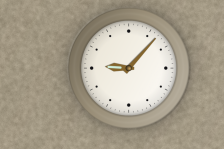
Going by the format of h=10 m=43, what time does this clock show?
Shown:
h=9 m=7
